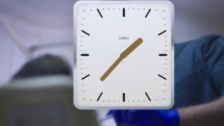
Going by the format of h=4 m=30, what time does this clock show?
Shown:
h=1 m=37
